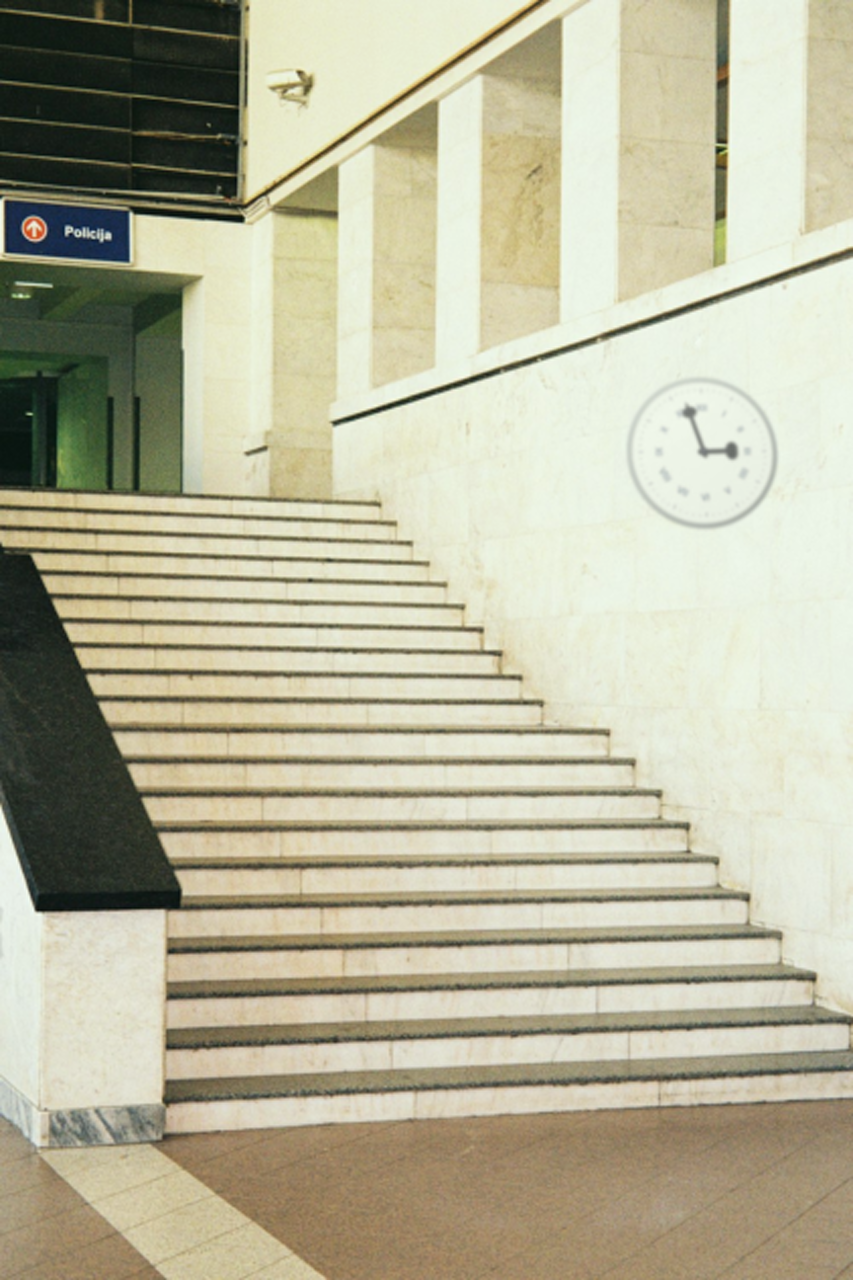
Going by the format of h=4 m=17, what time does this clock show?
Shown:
h=2 m=57
